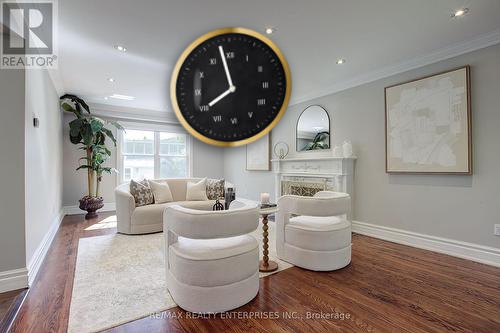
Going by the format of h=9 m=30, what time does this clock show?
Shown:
h=7 m=58
